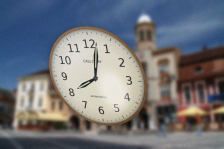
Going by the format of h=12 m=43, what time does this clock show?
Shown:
h=8 m=2
